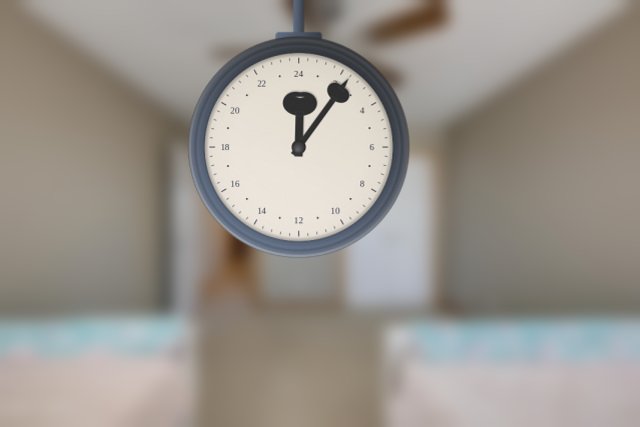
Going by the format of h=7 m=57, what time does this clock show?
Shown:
h=0 m=6
